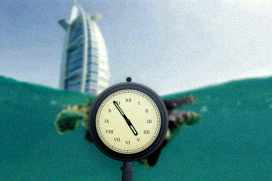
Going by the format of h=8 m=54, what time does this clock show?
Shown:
h=4 m=54
